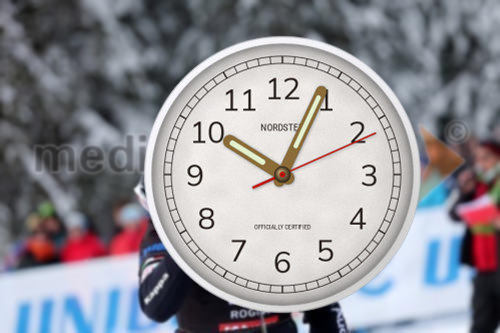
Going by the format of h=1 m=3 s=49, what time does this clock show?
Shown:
h=10 m=4 s=11
